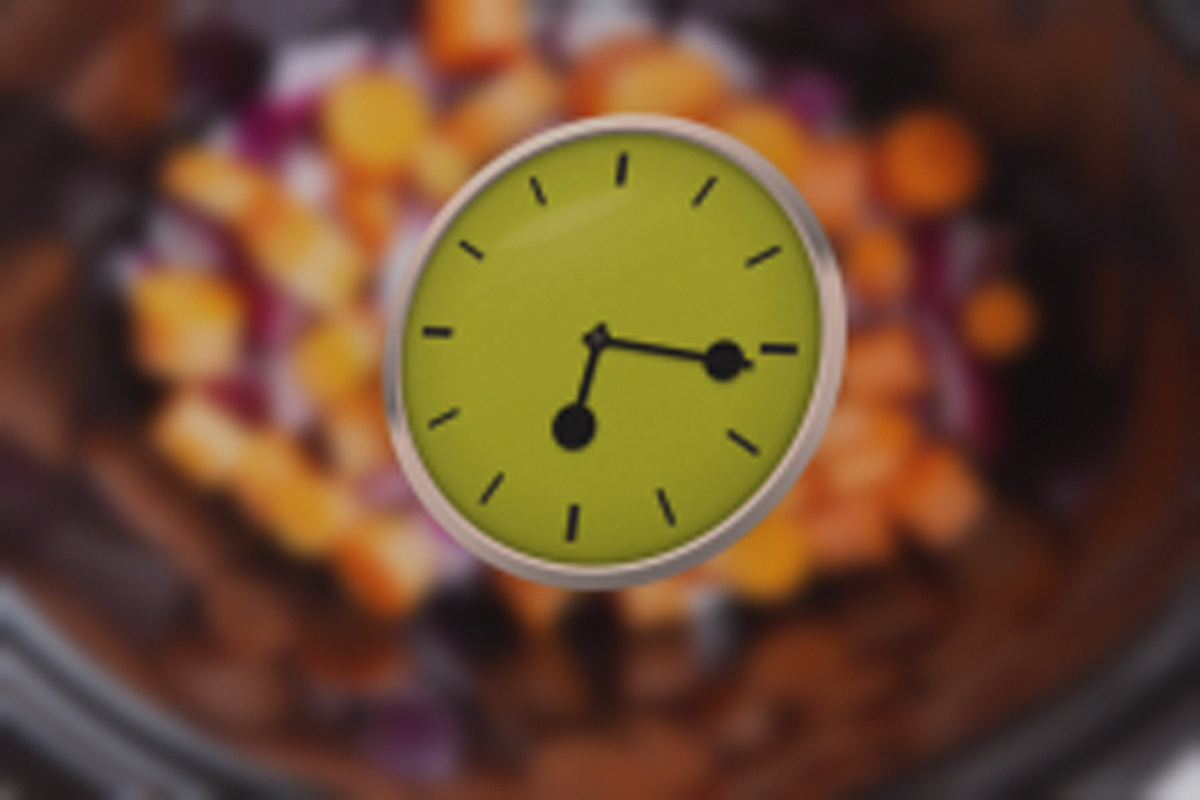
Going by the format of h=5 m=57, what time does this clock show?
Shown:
h=6 m=16
